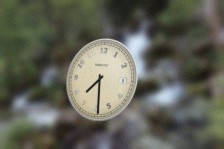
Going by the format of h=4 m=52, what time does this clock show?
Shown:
h=7 m=29
